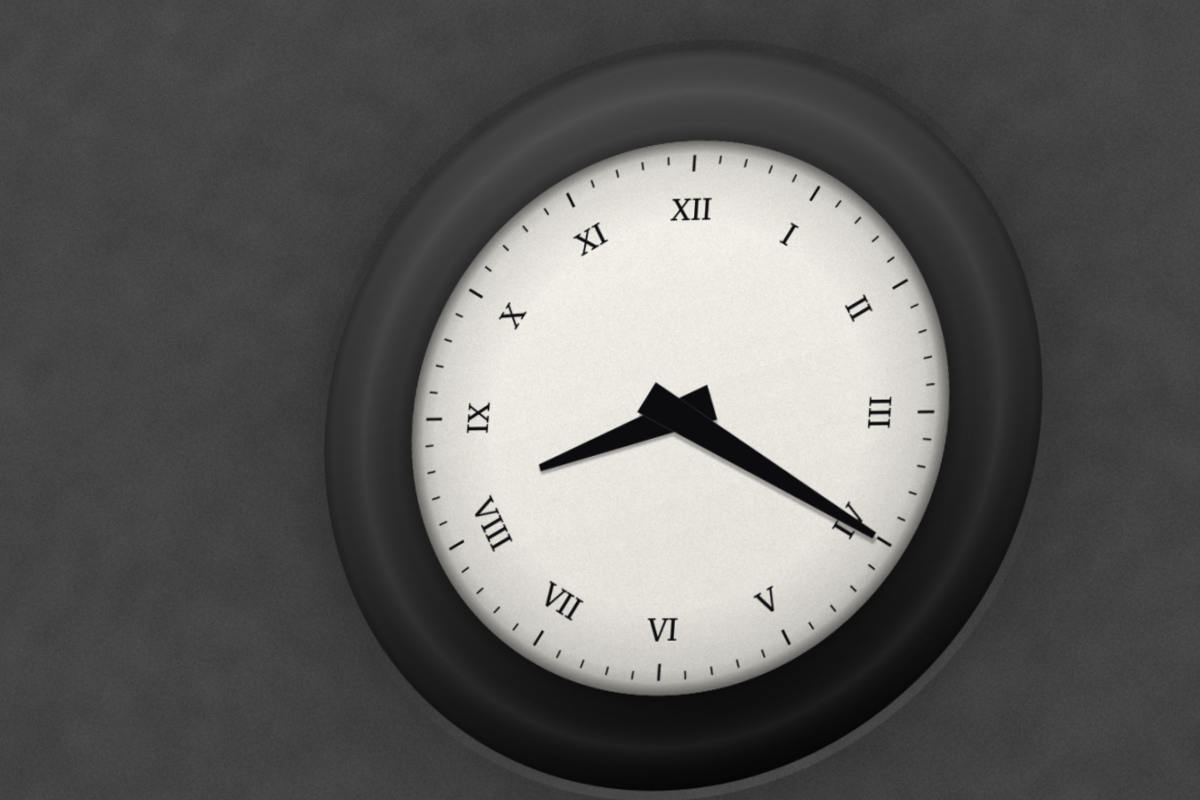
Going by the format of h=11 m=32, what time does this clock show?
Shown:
h=8 m=20
